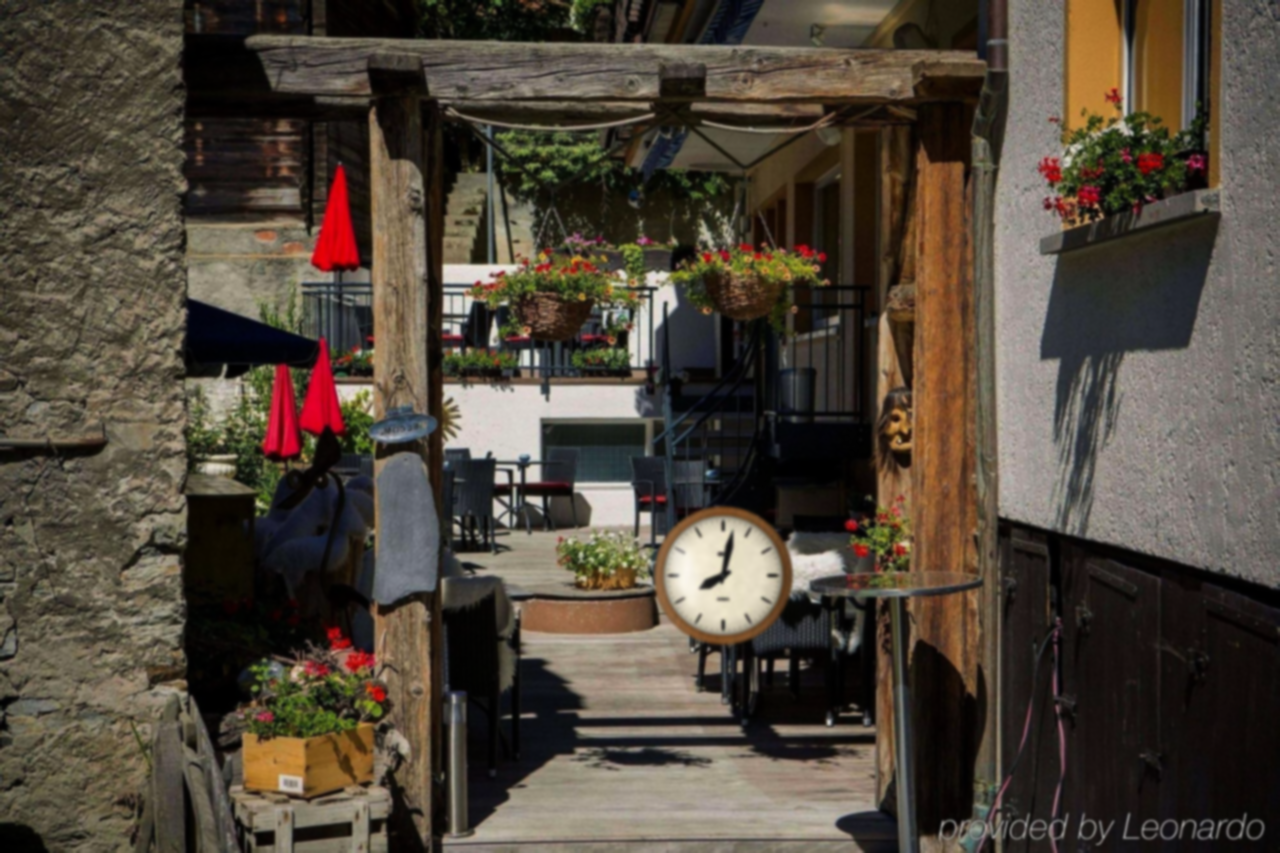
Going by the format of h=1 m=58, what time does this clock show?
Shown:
h=8 m=2
